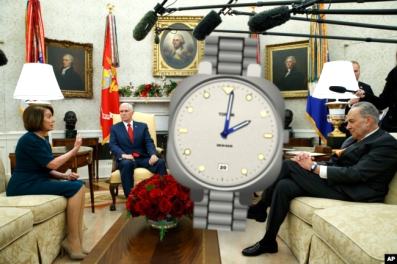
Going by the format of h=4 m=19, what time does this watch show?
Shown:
h=2 m=1
